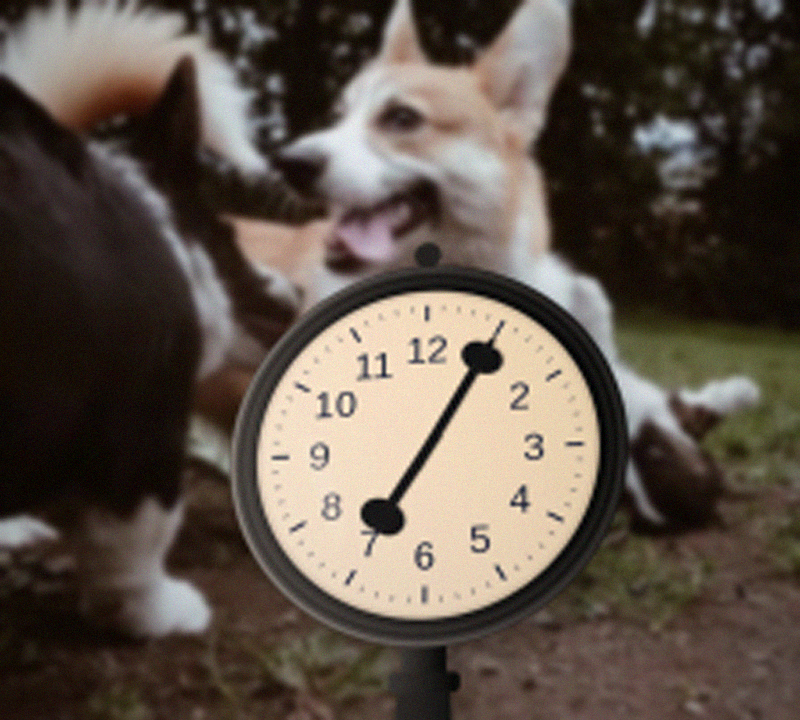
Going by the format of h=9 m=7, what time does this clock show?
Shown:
h=7 m=5
